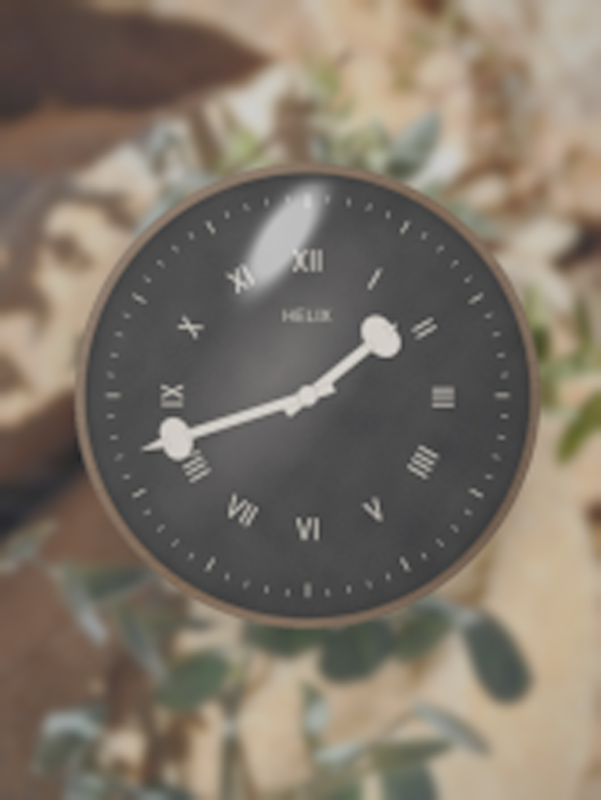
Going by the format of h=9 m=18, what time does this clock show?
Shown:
h=1 m=42
